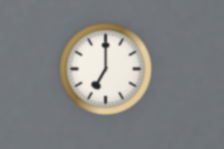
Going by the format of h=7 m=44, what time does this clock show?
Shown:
h=7 m=0
